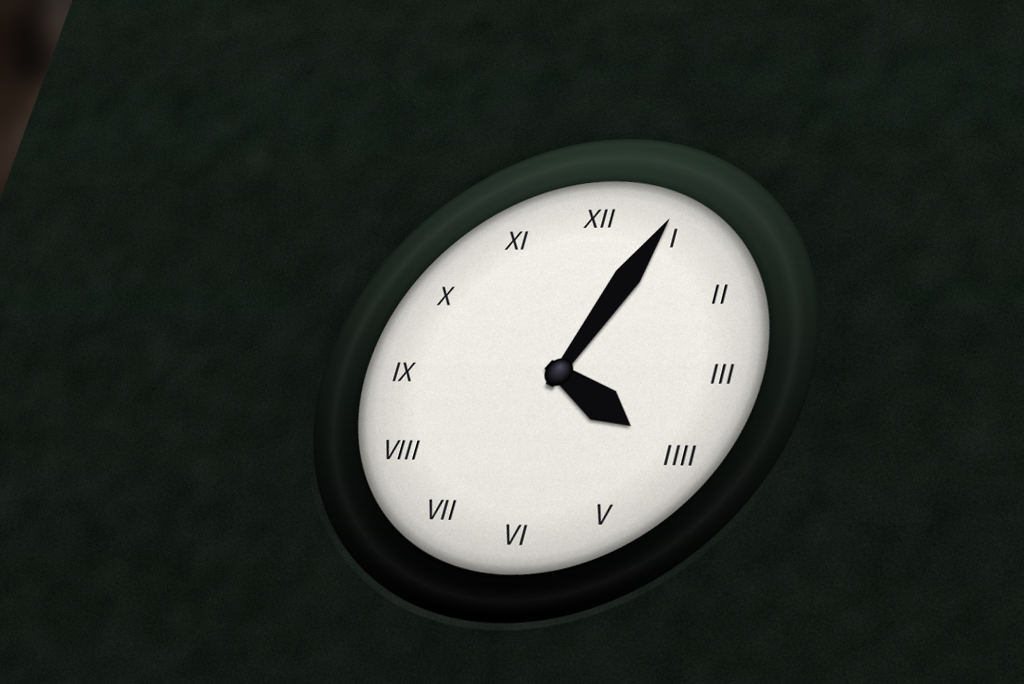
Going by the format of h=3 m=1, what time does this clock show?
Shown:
h=4 m=4
